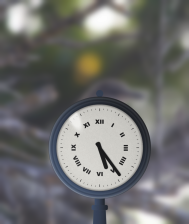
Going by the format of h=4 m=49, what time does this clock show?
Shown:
h=5 m=24
